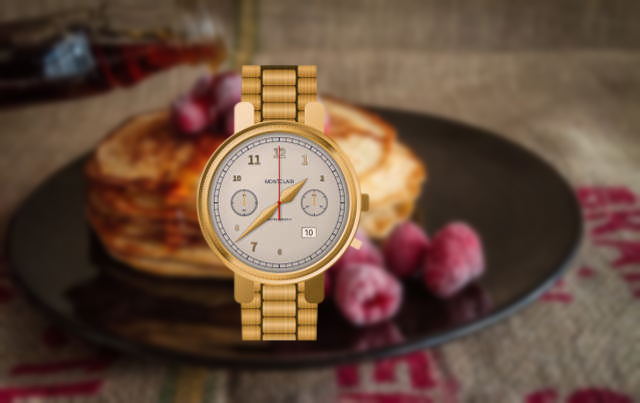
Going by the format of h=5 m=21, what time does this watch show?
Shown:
h=1 m=38
